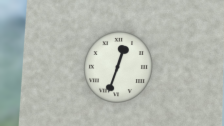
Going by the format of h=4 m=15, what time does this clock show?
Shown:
h=12 m=33
